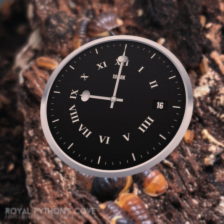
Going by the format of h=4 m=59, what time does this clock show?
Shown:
h=9 m=0
